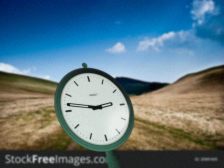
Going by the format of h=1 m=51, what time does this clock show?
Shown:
h=2 m=47
